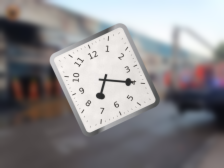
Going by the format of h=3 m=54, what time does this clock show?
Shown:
h=7 m=20
